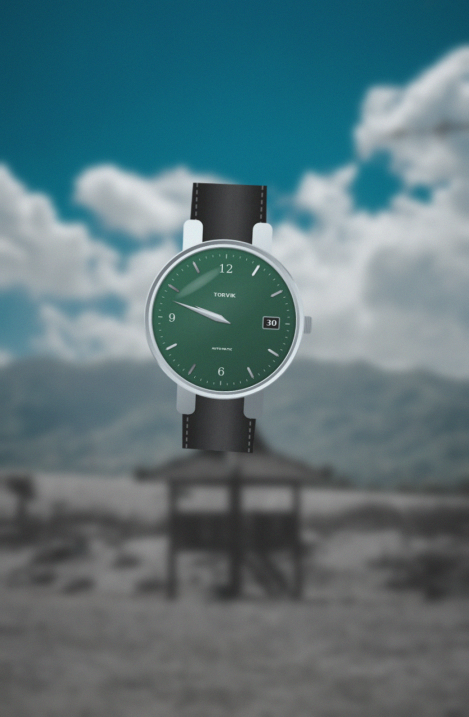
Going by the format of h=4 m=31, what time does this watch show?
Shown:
h=9 m=48
